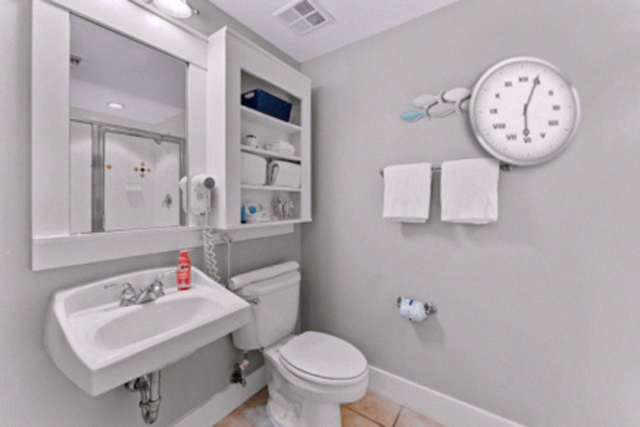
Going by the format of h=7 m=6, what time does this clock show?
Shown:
h=6 m=4
